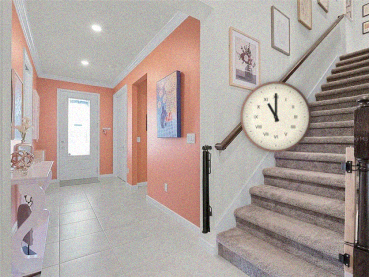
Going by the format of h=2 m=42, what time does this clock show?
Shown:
h=11 m=0
